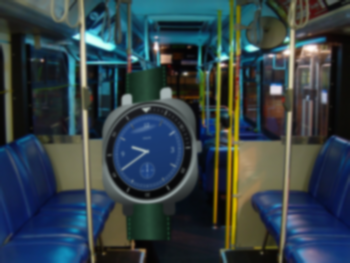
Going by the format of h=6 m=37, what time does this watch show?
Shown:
h=9 m=40
